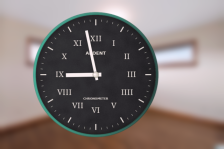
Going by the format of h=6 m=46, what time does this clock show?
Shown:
h=8 m=58
